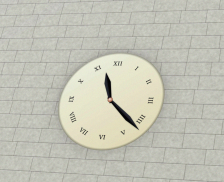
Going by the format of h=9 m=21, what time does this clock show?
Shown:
h=11 m=22
